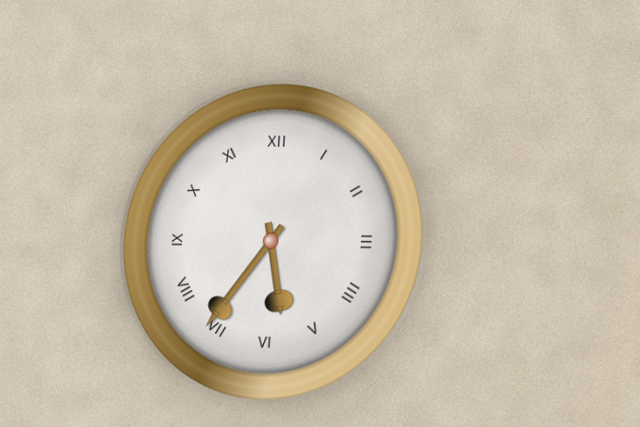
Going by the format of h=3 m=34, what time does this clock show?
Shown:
h=5 m=36
